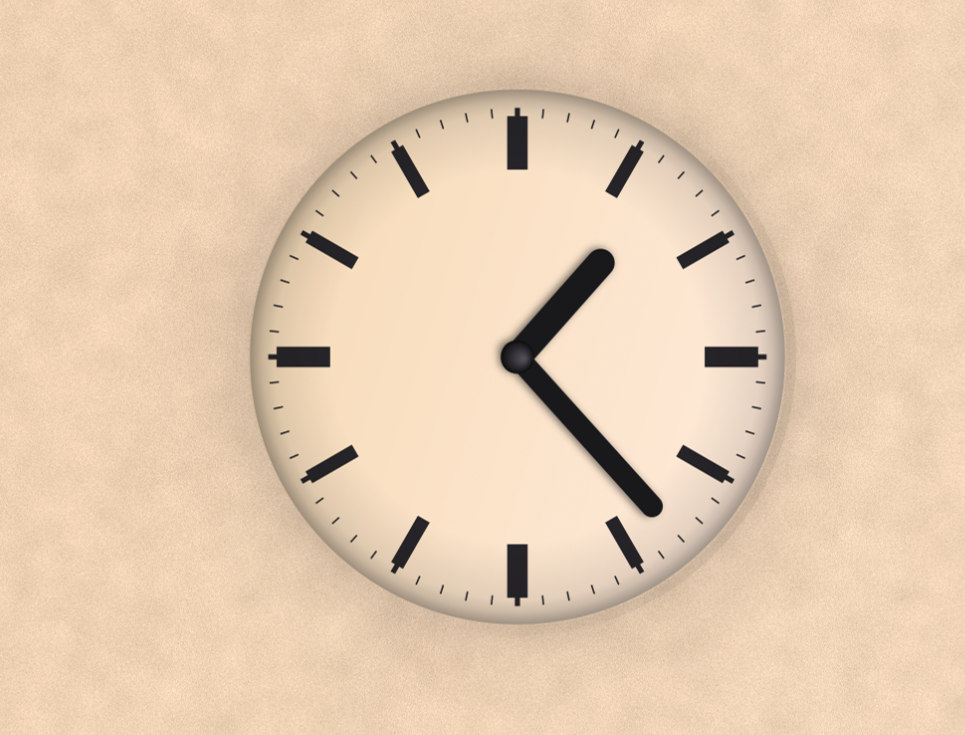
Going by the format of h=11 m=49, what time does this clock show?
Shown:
h=1 m=23
